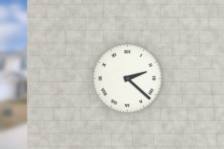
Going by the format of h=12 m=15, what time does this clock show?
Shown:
h=2 m=22
